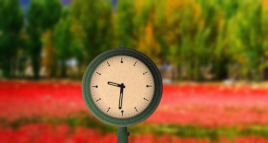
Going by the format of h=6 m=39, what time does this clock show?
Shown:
h=9 m=31
